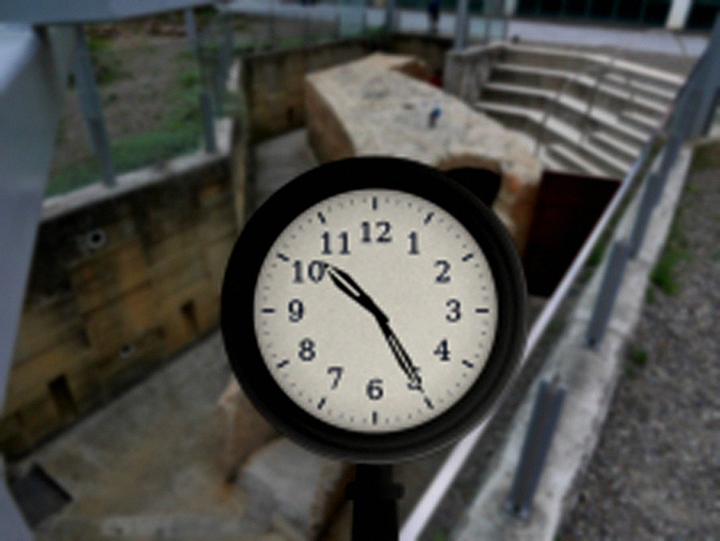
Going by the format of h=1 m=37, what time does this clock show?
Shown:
h=10 m=25
